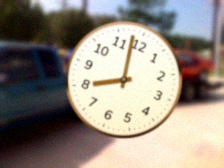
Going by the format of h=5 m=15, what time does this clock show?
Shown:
h=7 m=58
